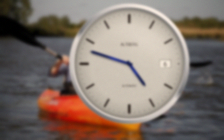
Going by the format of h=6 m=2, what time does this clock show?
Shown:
h=4 m=48
